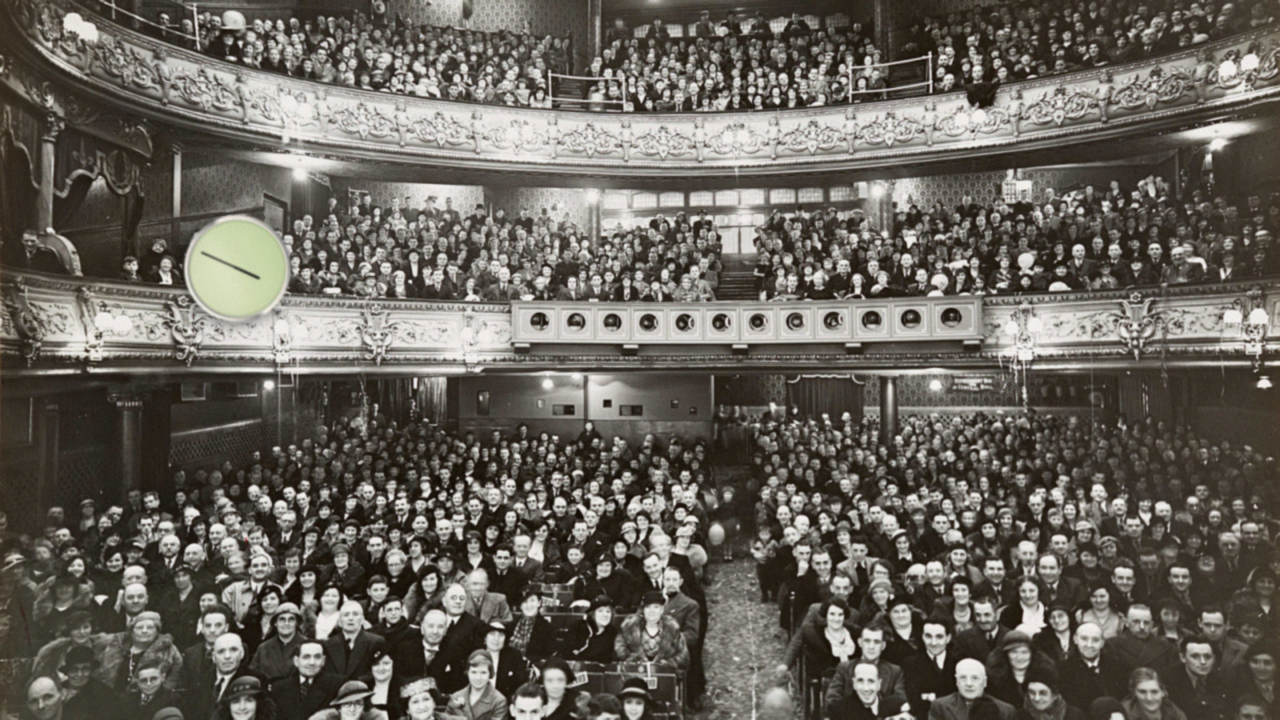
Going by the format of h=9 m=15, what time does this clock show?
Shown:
h=3 m=49
